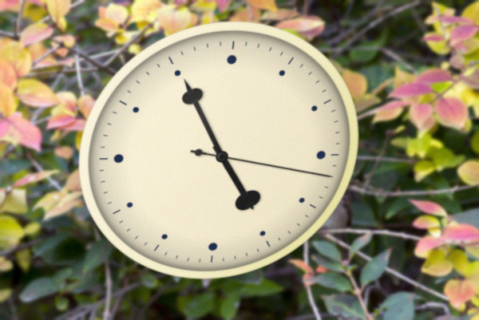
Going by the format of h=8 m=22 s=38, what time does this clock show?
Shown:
h=4 m=55 s=17
